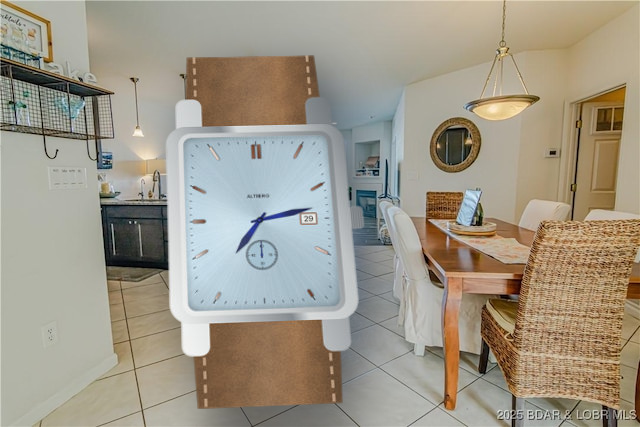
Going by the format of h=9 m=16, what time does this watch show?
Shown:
h=7 m=13
